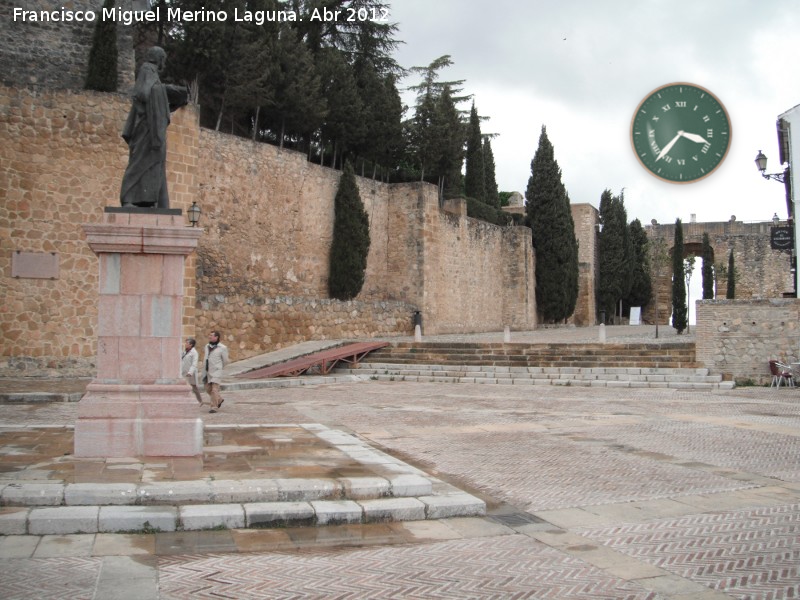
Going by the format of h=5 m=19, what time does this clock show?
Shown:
h=3 m=37
